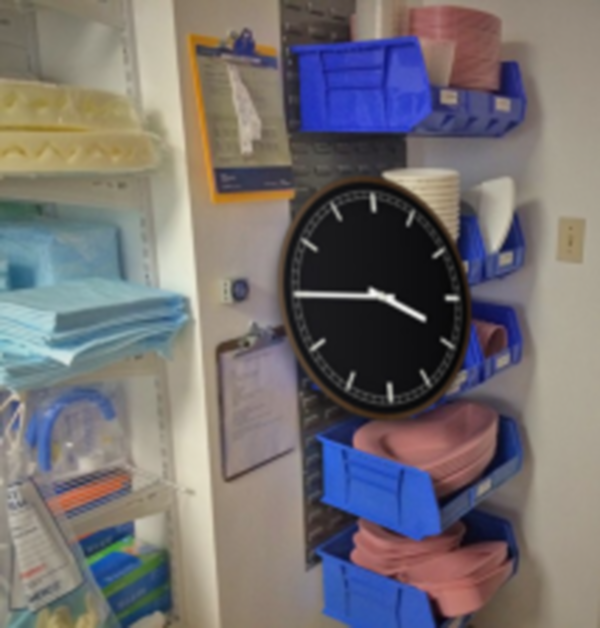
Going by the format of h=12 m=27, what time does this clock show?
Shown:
h=3 m=45
